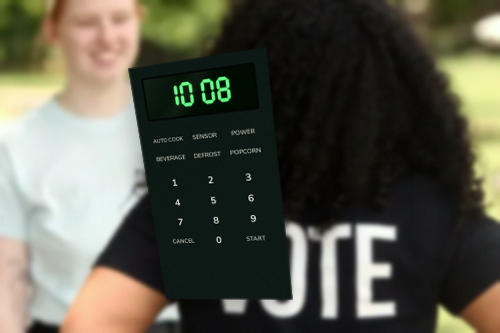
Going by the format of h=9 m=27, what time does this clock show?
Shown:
h=10 m=8
